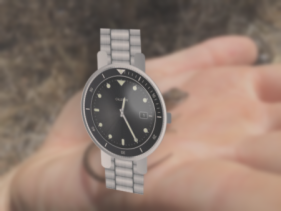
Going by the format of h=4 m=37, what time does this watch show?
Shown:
h=12 m=25
